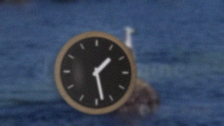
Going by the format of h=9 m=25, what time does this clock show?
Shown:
h=1 m=28
